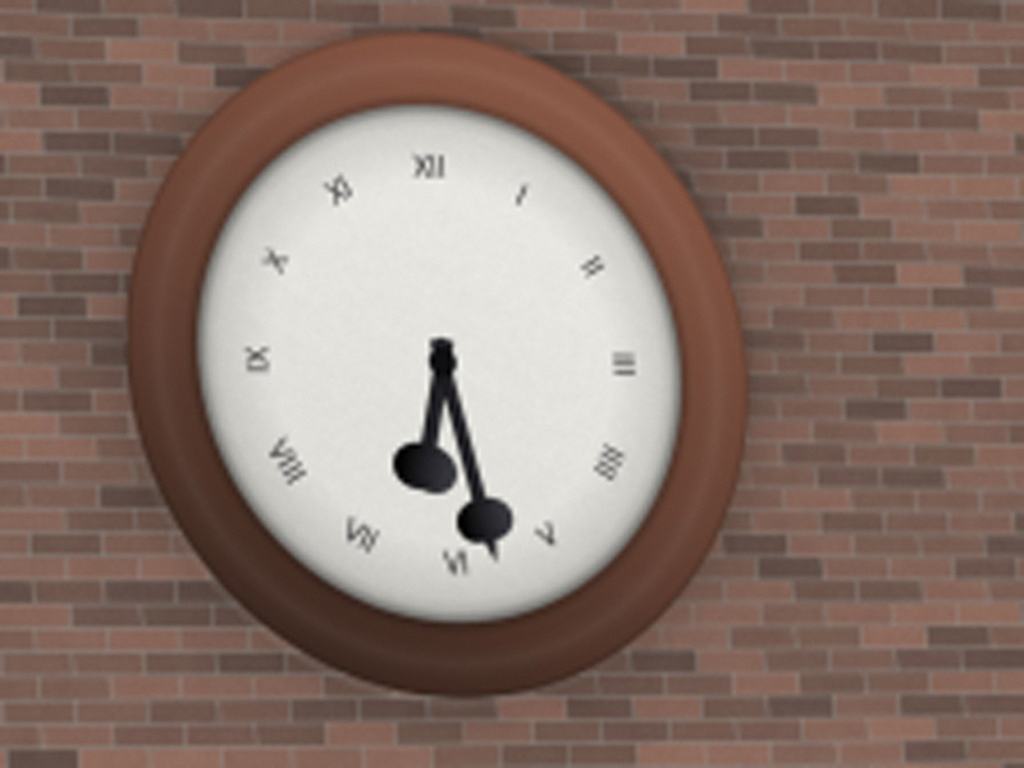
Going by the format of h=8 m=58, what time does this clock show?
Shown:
h=6 m=28
